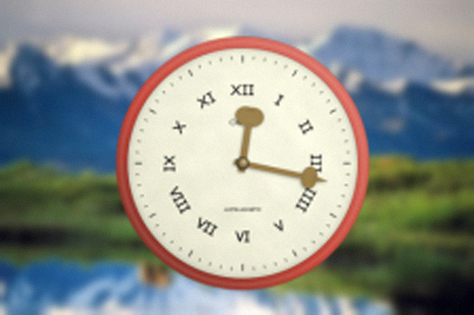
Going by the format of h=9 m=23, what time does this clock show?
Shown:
h=12 m=17
